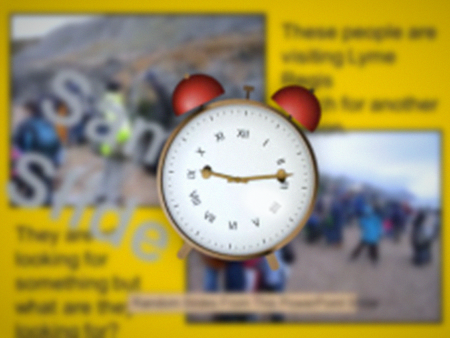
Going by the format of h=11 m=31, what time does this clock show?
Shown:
h=9 m=13
